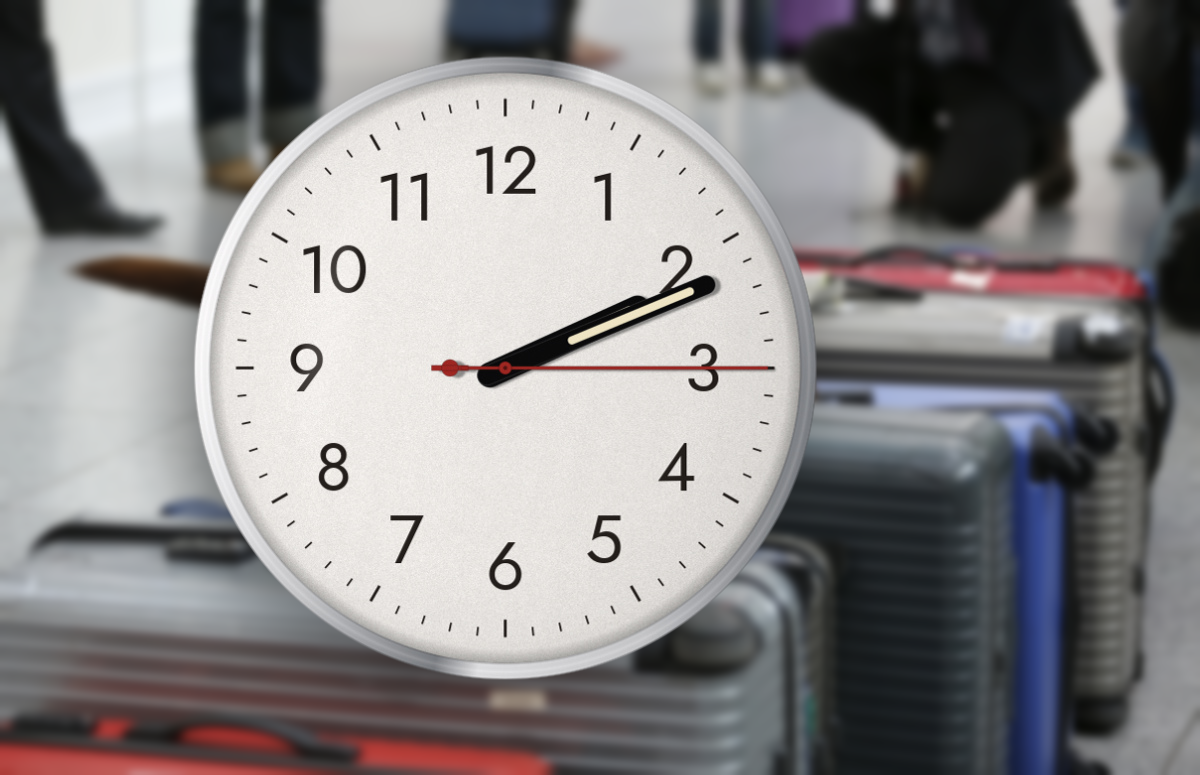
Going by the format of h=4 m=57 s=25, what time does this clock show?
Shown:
h=2 m=11 s=15
